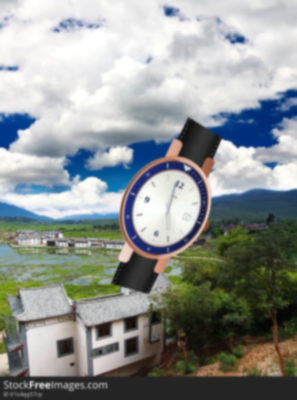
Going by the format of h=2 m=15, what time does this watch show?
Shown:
h=4 m=58
